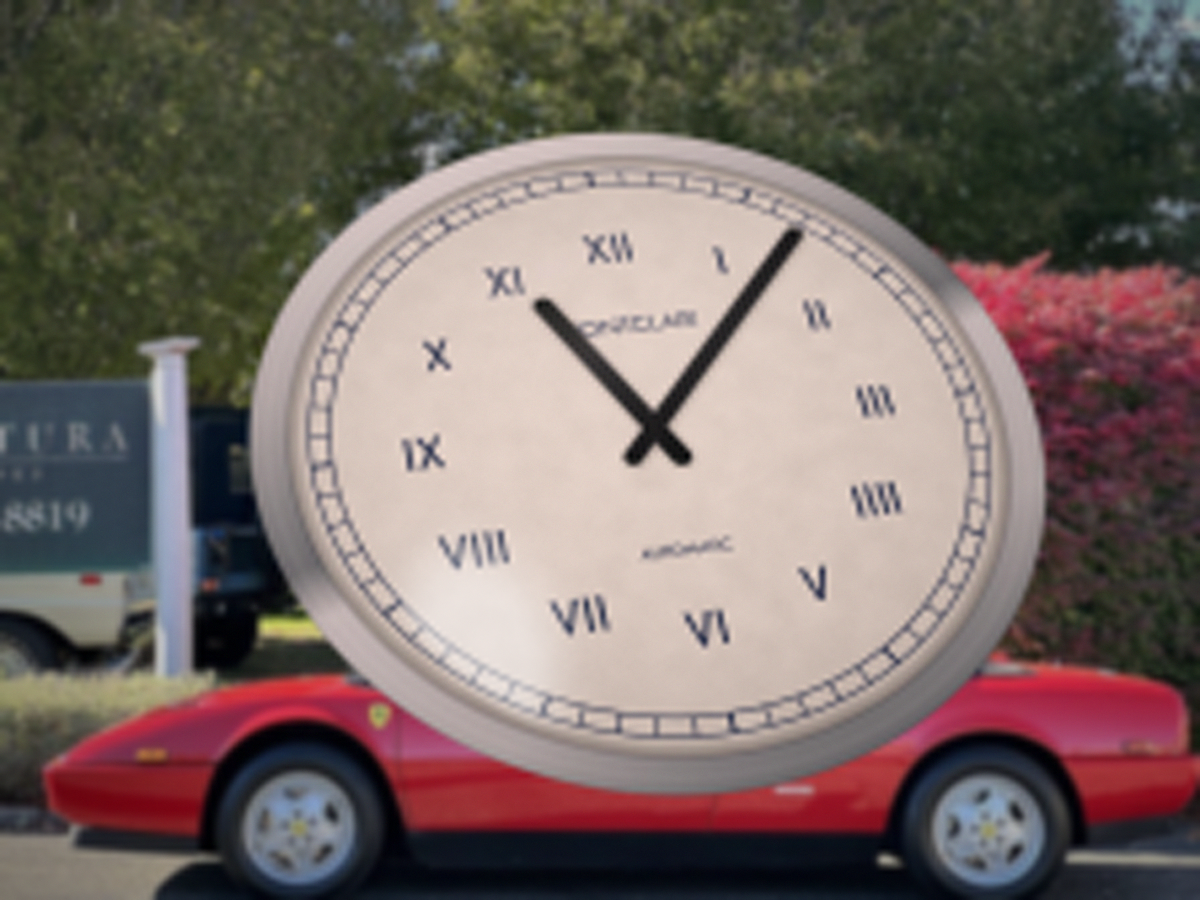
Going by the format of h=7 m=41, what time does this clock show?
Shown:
h=11 m=7
